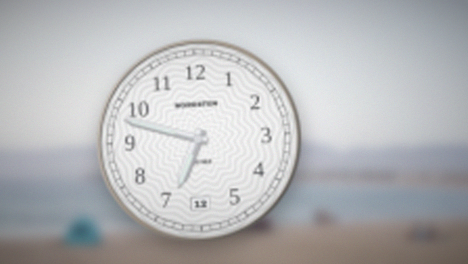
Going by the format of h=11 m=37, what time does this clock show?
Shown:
h=6 m=48
